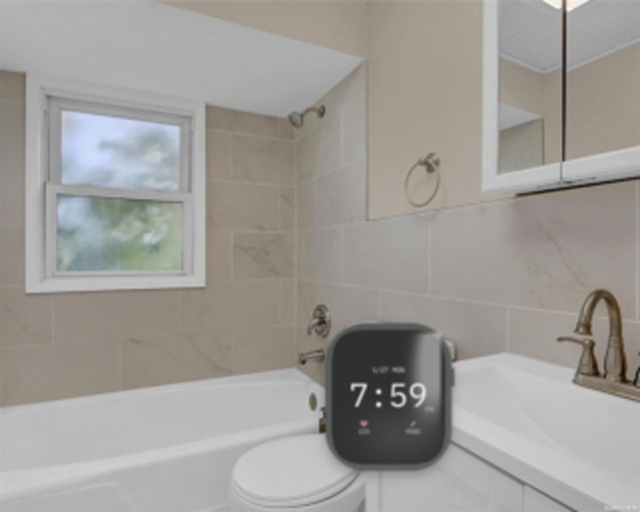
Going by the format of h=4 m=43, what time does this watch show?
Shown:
h=7 m=59
